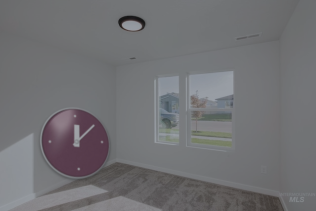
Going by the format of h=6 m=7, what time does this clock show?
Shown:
h=12 m=8
